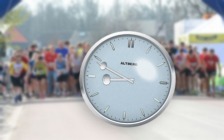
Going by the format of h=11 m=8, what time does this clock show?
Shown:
h=8 m=49
